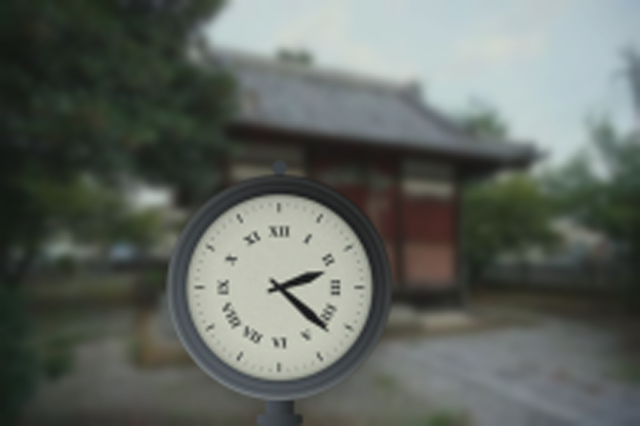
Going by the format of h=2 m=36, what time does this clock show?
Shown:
h=2 m=22
